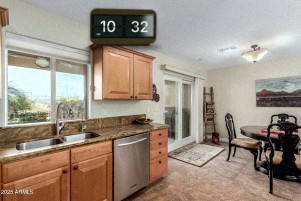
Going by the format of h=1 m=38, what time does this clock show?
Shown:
h=10 m=32
